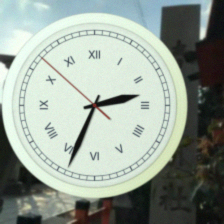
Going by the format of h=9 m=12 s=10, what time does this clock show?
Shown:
h=2 m=33 s=52
